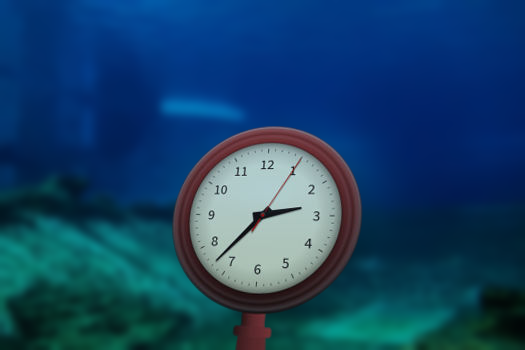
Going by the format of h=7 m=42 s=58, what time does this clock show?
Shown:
h=2 m=37 s=5
